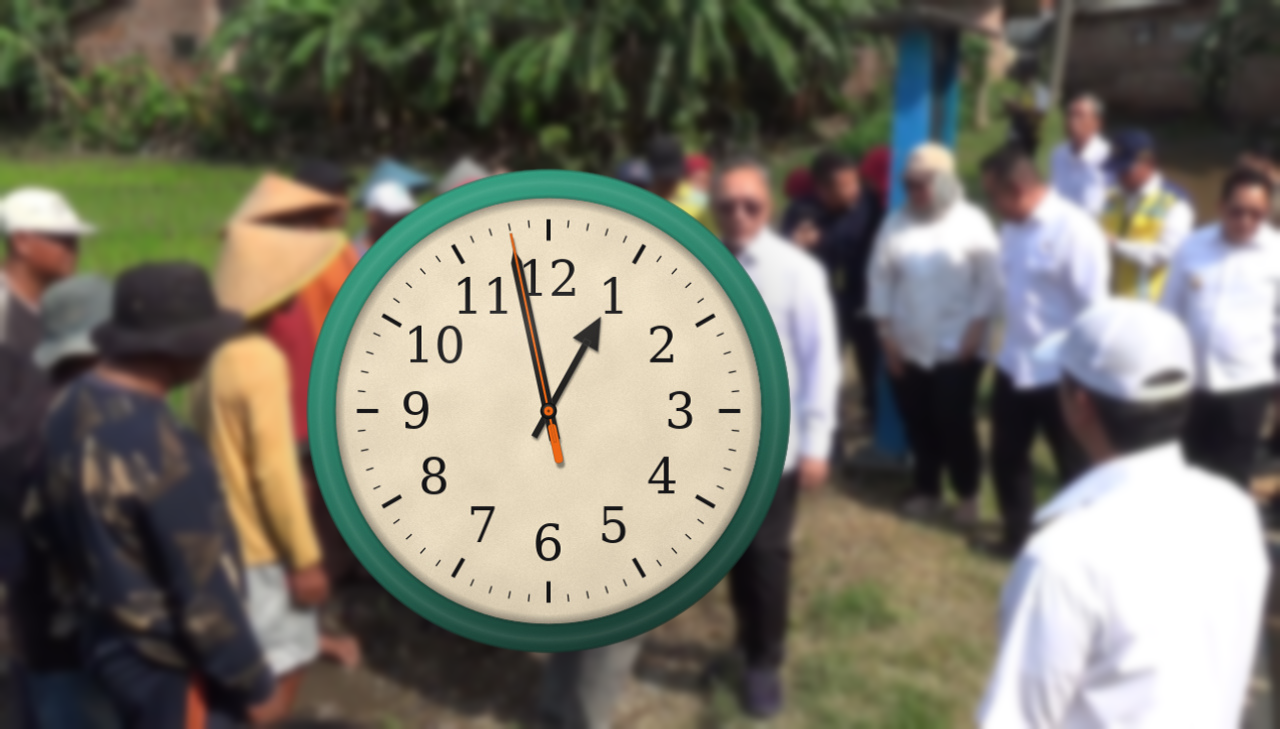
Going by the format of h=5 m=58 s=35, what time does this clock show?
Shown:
h=12 m=57 s=58
